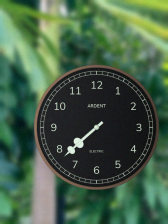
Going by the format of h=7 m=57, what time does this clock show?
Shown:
h=7 m=38
